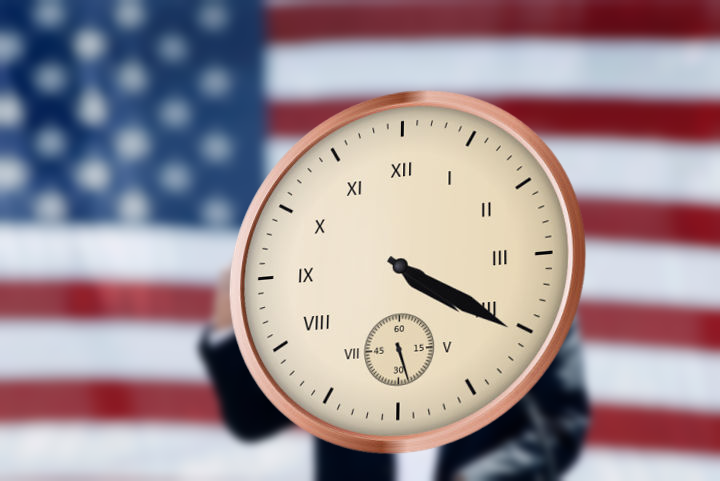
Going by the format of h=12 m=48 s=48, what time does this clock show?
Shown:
h=4 m=20 s=27
